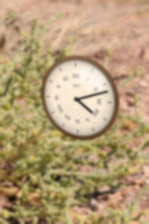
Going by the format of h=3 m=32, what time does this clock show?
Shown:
h=4 m=12
